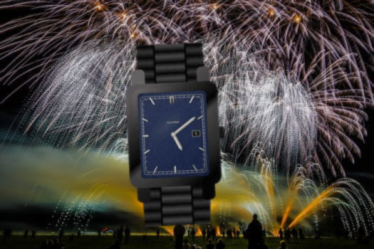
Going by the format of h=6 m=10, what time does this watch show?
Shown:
h=5 m=9
